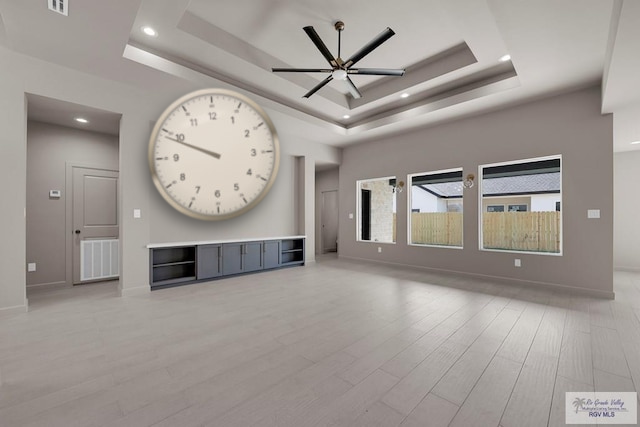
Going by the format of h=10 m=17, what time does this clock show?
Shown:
h=9 m=49
